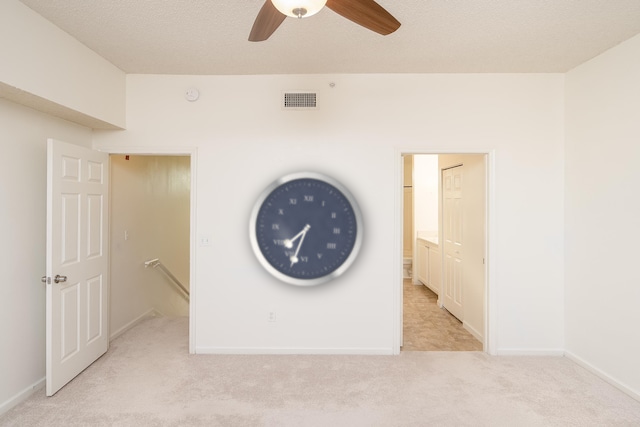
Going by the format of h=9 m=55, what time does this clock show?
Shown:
h=7 m=33
